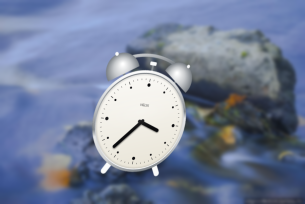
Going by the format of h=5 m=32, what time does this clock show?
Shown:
h=3 m=37
